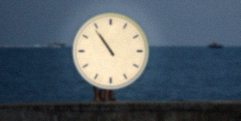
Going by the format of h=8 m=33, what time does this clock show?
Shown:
h=10 m=54
